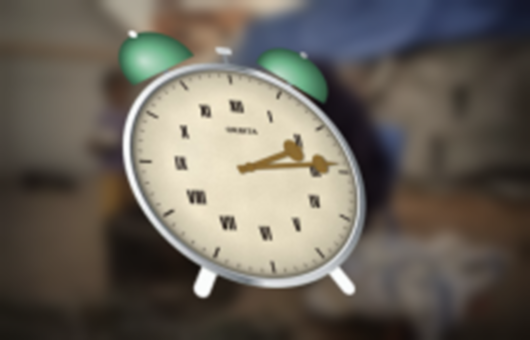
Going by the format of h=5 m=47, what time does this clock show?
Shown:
h=2 m=14
